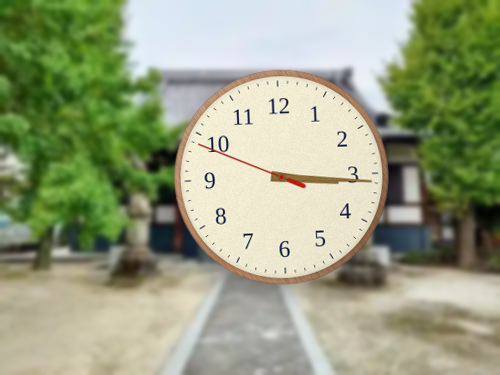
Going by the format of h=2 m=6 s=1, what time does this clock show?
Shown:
h=3 m=15 s=49
